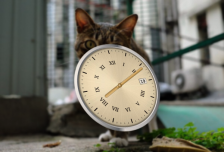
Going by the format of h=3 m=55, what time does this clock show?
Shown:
h=8 m=11
